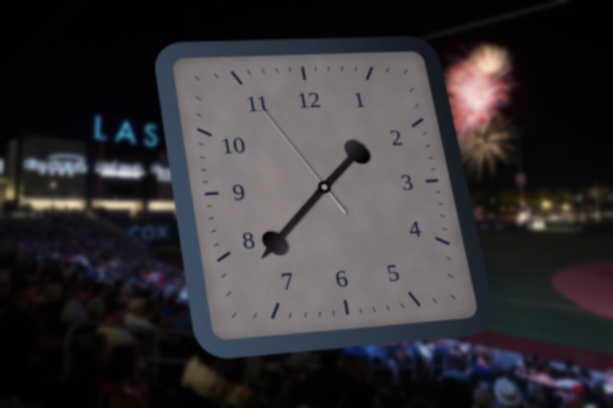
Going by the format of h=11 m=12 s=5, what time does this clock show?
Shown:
h=1 m=37 s=55
